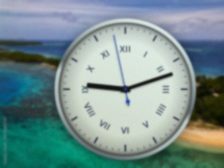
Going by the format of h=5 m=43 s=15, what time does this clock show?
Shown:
h=9 m=11 s=58
